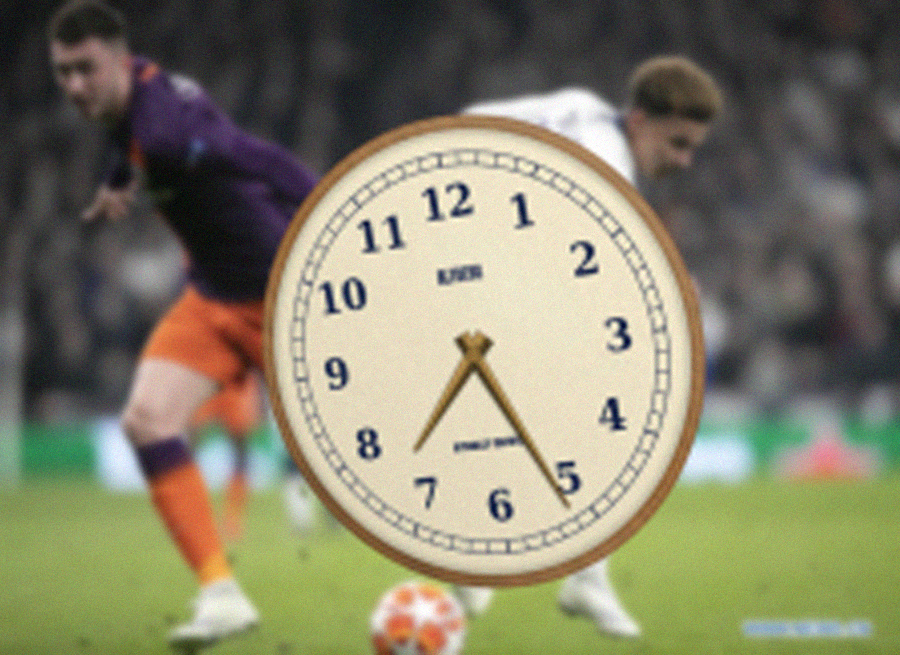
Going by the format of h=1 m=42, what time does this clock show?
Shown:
h=7 m=26
